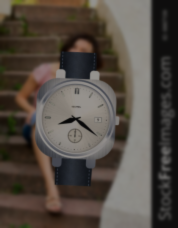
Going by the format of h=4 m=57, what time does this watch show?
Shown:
h=8 m=21
